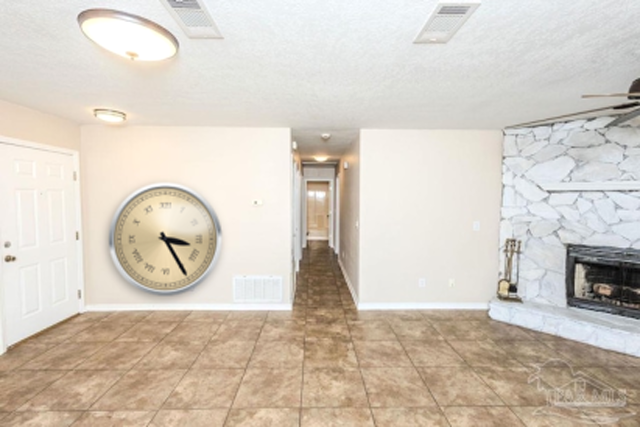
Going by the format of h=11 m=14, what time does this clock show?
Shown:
h=3 m=25
